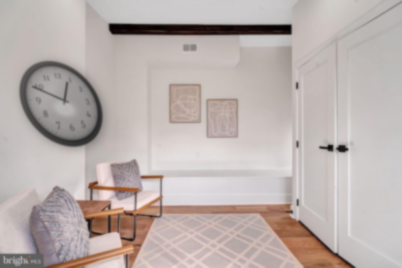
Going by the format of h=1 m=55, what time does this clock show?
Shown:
h=12 m=49
